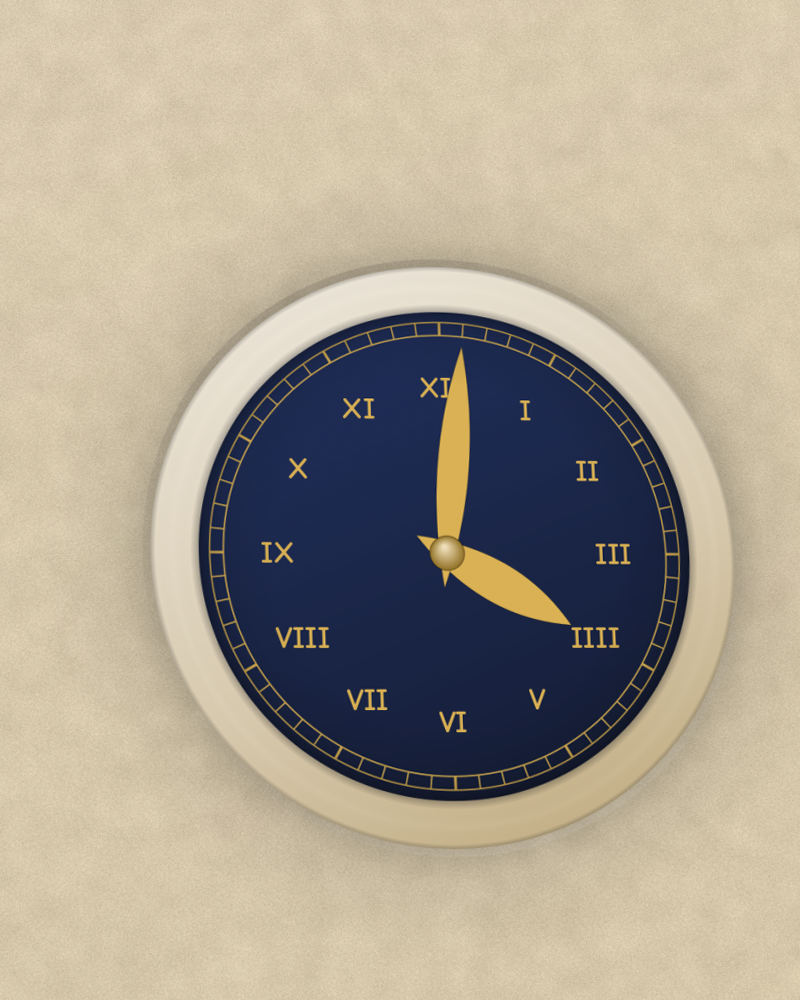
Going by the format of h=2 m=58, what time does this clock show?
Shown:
h=4 m=1
